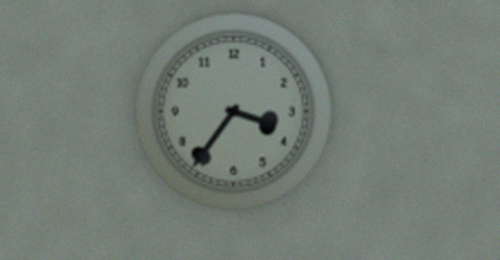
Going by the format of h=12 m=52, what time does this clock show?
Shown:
h=3 m=36
